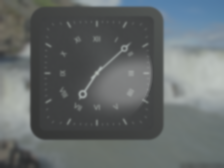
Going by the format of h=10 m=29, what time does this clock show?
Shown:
h=7 m=8
